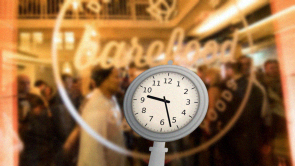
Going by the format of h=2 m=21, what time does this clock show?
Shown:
h=9 m=27
